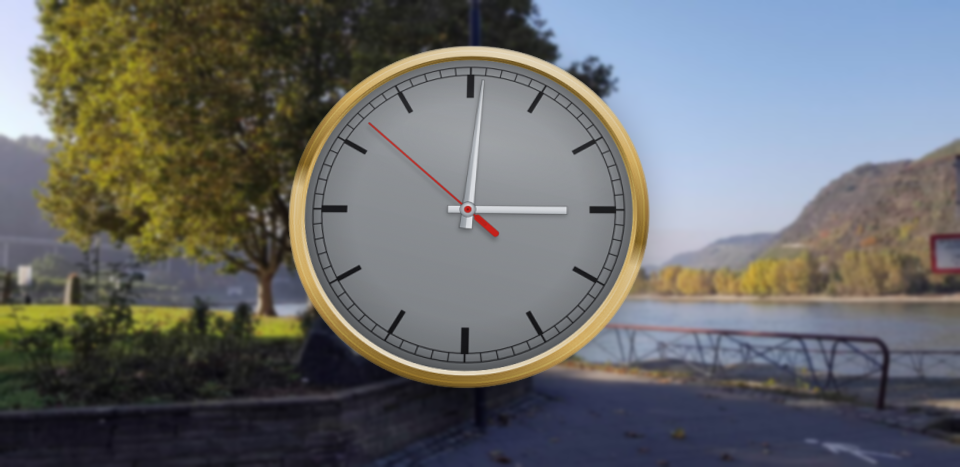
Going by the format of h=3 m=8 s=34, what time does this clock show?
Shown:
h=3 m=0 s=52
